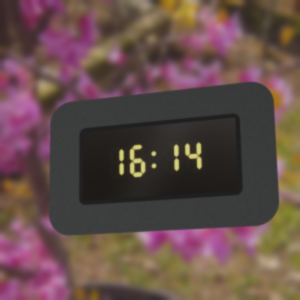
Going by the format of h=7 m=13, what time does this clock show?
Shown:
h=16 m=14
